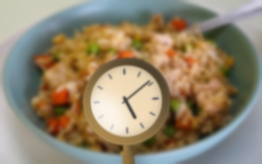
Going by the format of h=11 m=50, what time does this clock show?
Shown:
h=5 m=9
